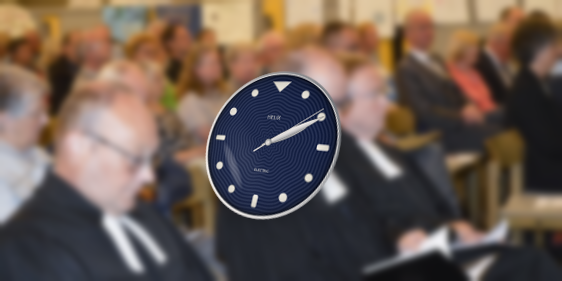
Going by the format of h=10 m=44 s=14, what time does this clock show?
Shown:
h=2 m=10 s=9
